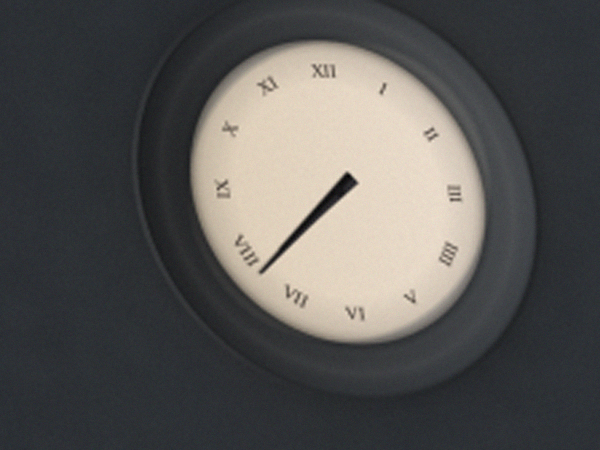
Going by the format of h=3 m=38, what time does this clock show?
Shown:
h=7 m=38
